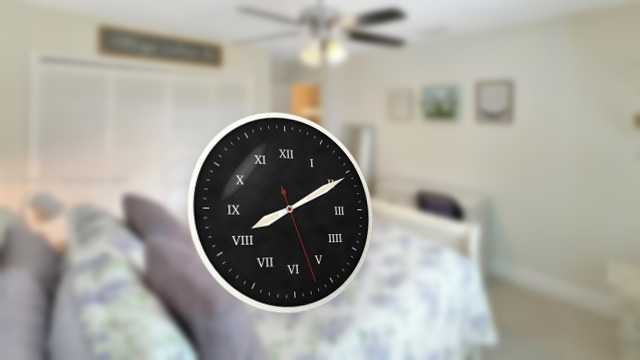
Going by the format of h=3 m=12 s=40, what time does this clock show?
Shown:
h=8 m=10 s=27
